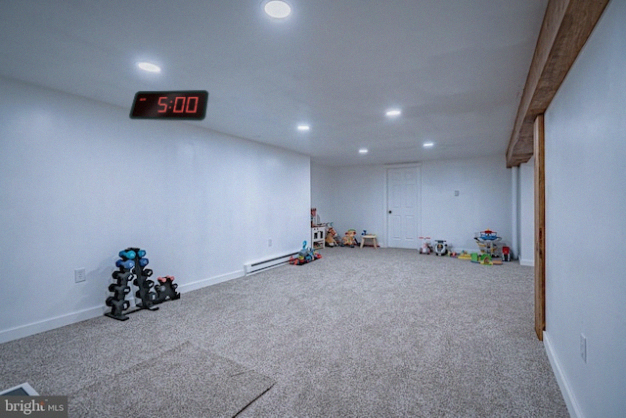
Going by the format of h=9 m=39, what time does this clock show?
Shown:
h=5 m=0
